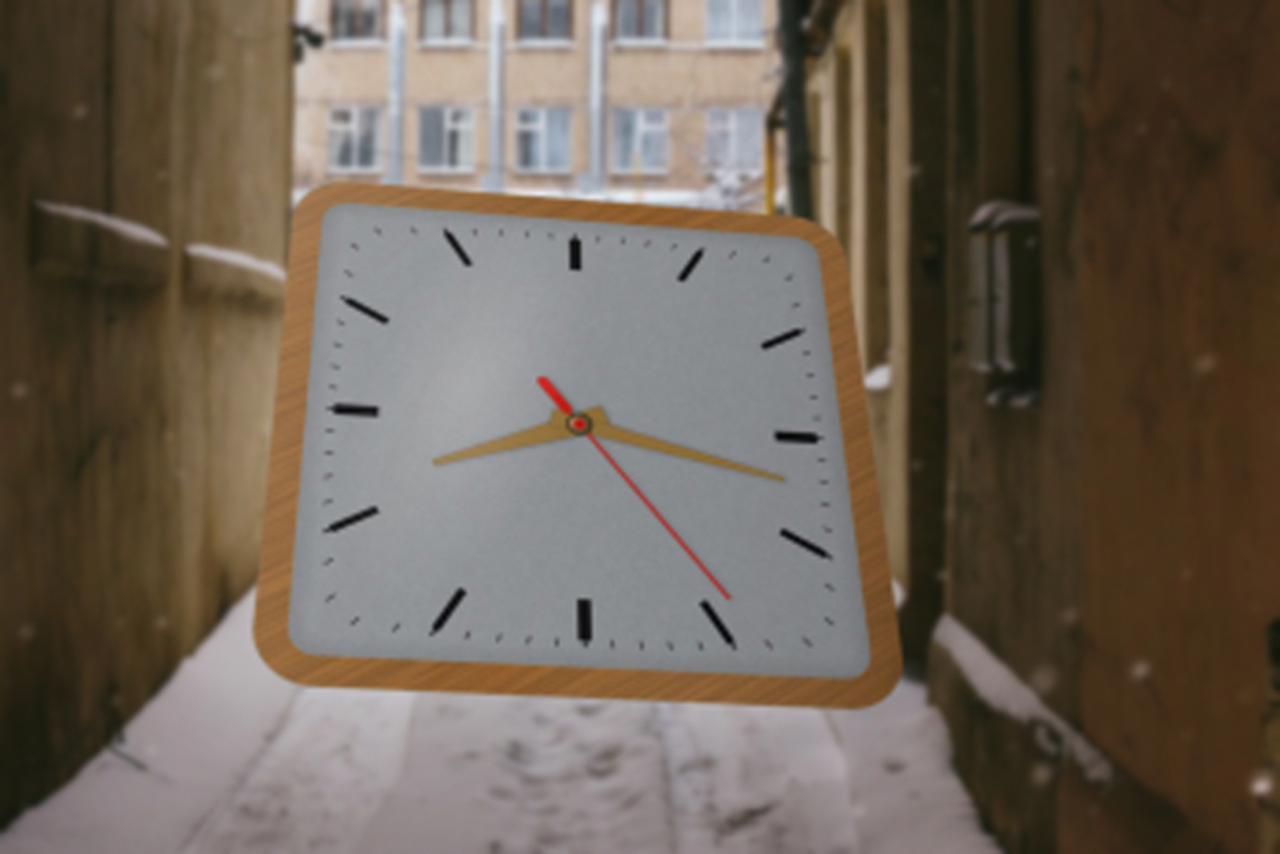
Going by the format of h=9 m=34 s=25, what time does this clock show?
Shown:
h=8 m=17 s=24
